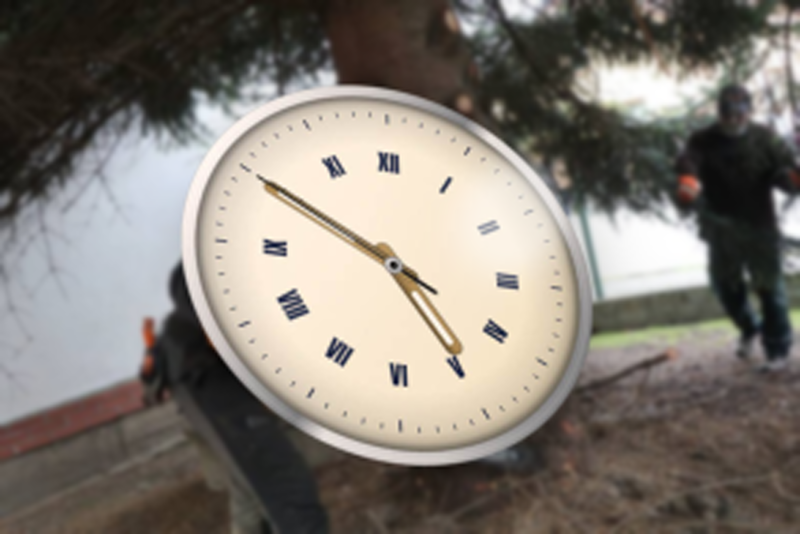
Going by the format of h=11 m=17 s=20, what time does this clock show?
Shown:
h=4 m=49 s=50
